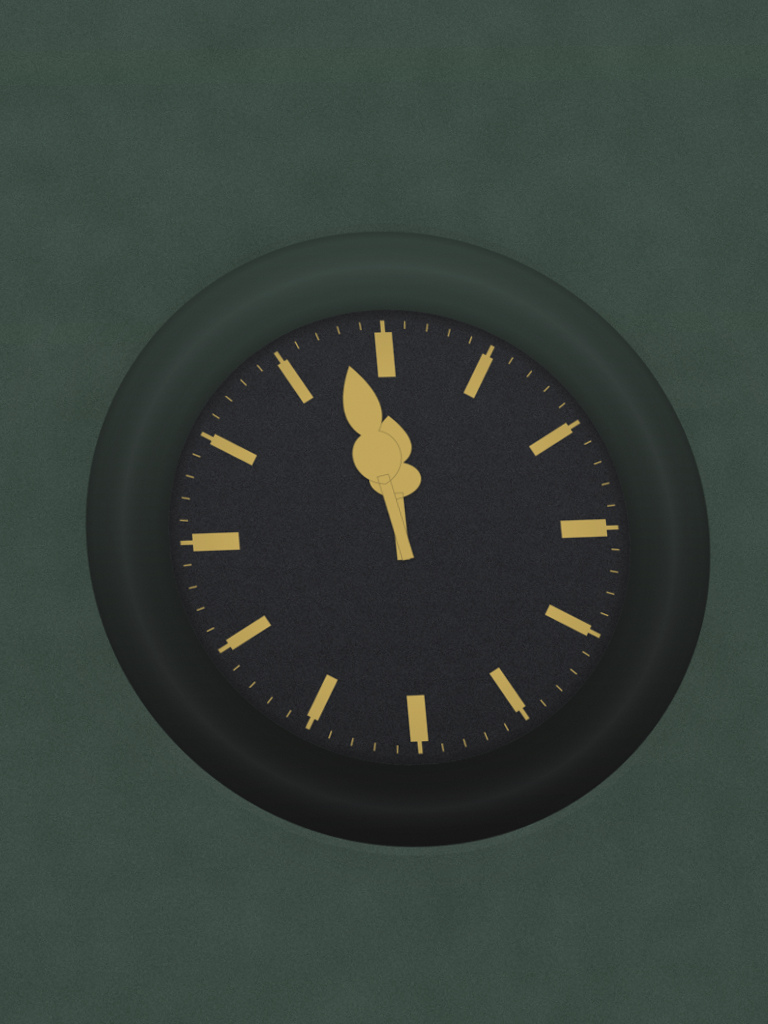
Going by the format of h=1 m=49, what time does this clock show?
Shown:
h=11 m=58
